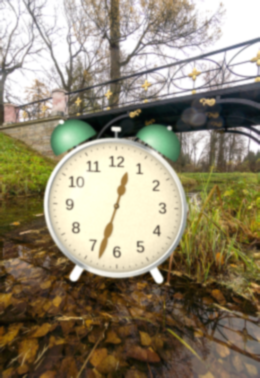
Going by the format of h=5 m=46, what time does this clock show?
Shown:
h=12 m=33
